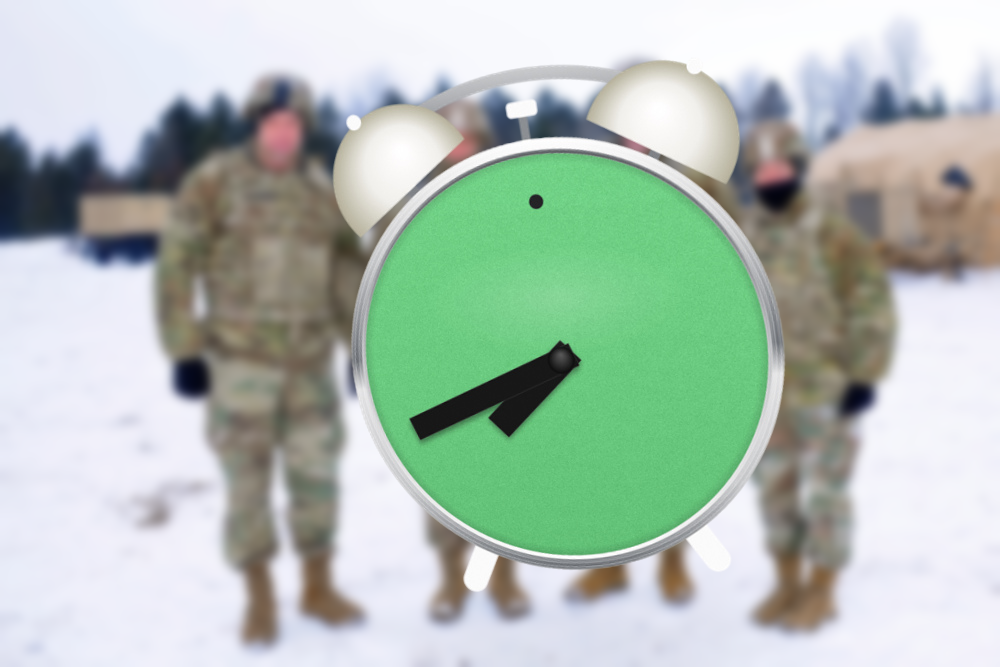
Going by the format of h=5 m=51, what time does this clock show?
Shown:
h=7 m=42
